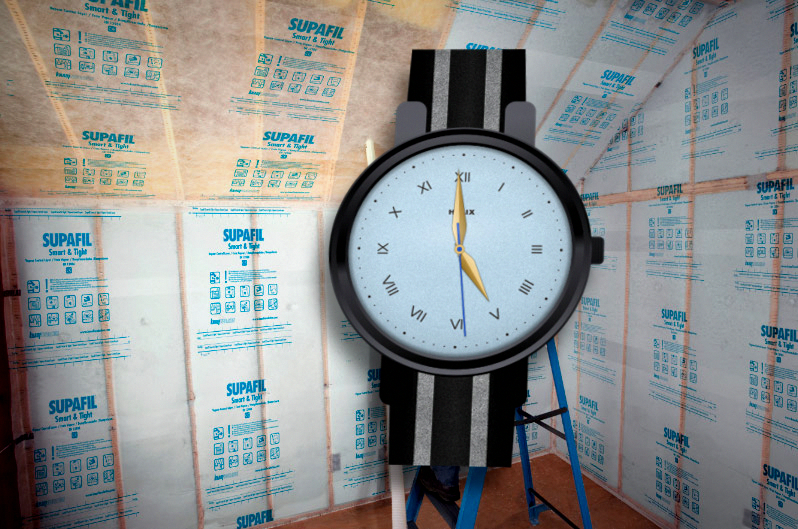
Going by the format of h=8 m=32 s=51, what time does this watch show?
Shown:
h=4 m=59 s=29
